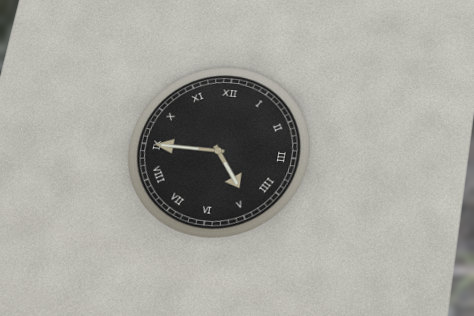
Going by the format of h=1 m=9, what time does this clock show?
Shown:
h=4 m=45
